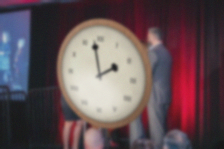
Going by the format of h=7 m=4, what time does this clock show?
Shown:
h=1 m=58
